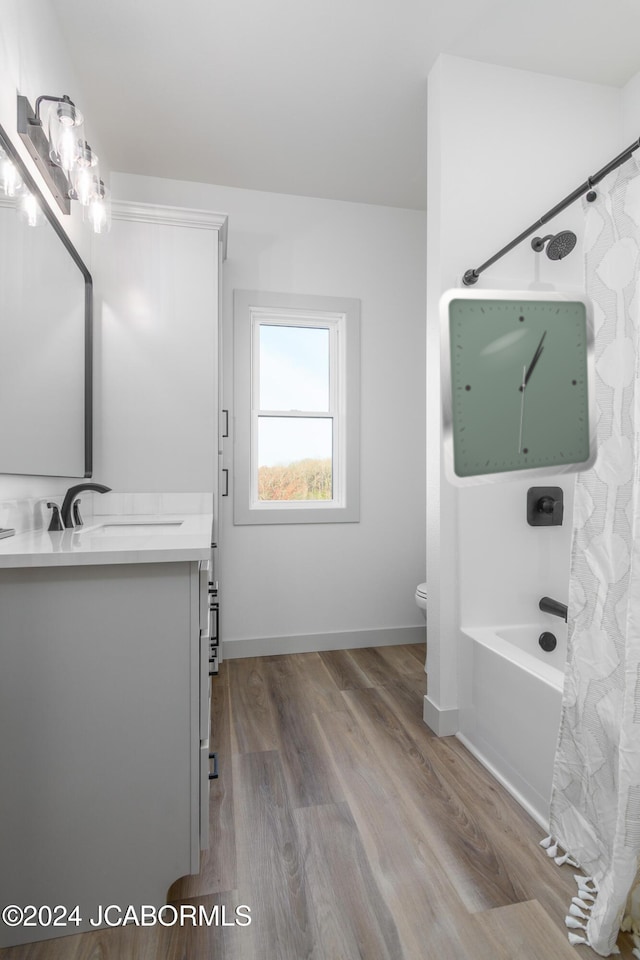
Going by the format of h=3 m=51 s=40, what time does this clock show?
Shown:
h=1 m=4 s=31
